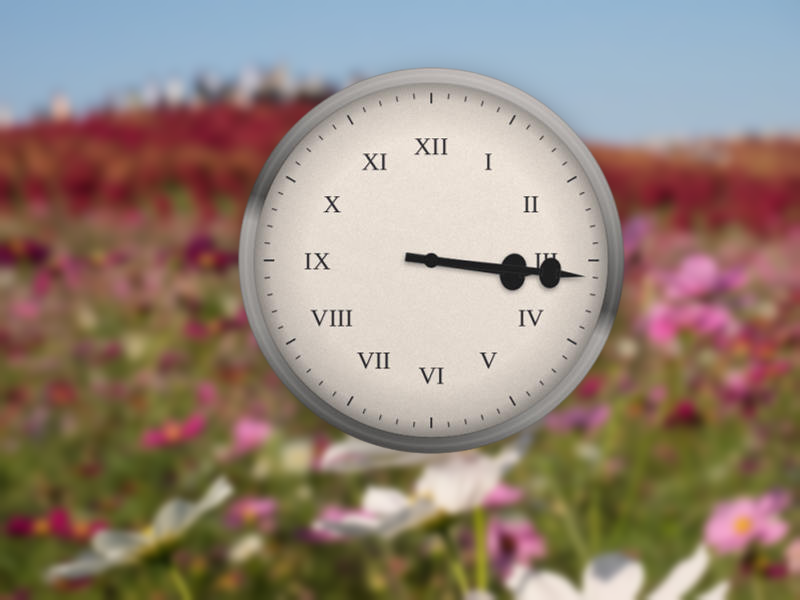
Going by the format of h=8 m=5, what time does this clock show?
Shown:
h=3 m=16
